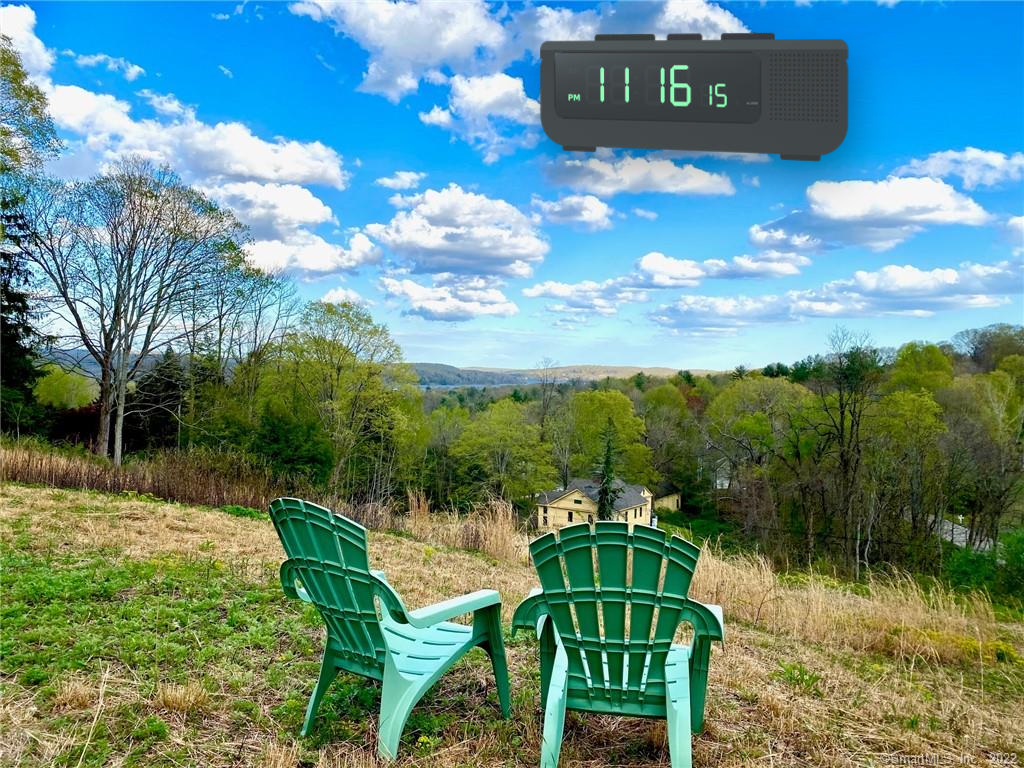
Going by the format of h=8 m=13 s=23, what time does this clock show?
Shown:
h=11 m=16 s=15
